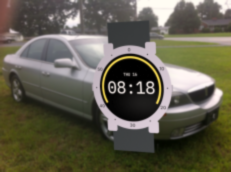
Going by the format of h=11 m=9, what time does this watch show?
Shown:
h=8 m=18
